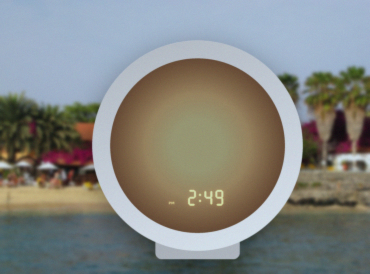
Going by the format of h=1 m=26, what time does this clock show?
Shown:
h=2 m=49
